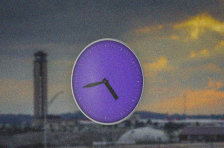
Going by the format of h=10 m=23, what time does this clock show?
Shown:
h=4 m=43
